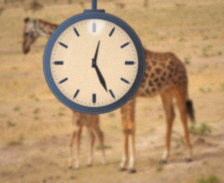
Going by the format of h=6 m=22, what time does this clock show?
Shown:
h=12 m=26
